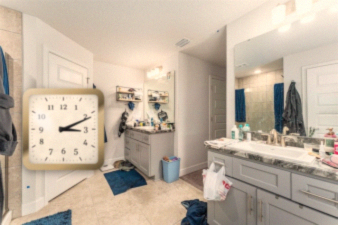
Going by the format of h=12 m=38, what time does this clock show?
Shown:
h=3 m=11
